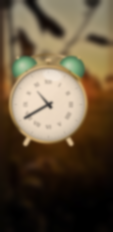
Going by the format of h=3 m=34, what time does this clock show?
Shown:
h=10 m=40
